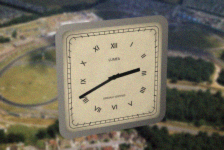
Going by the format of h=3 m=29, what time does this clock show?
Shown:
h=2 m=41
